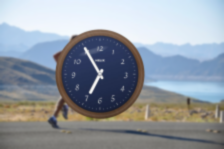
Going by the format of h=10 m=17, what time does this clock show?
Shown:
h=6 m=55
